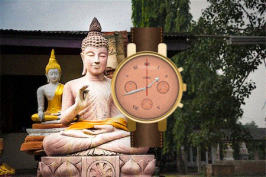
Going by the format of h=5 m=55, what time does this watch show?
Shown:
h=1 m=42
